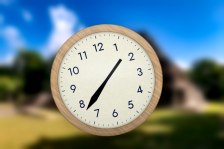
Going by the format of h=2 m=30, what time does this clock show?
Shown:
h=1 m=38
